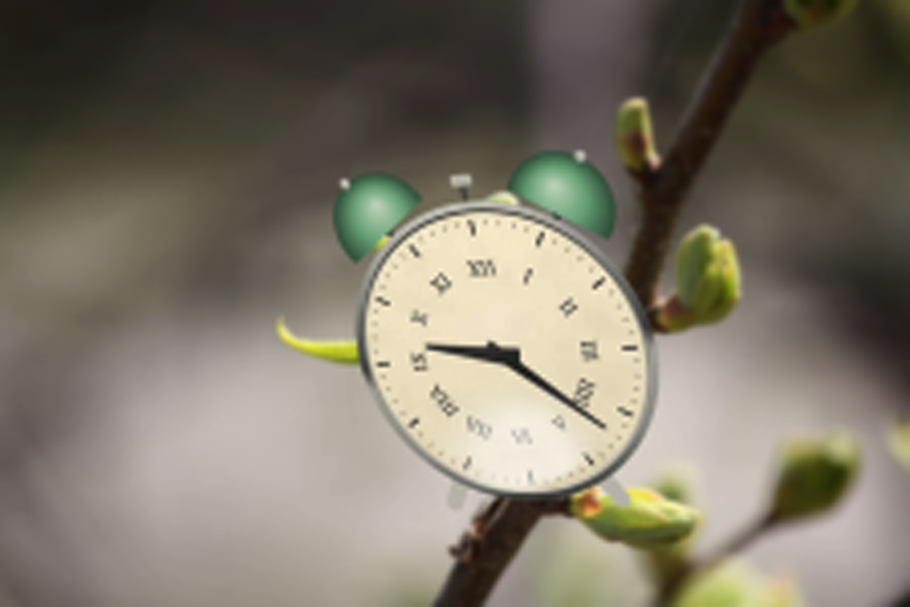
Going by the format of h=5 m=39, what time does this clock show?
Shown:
h=9 m=22
